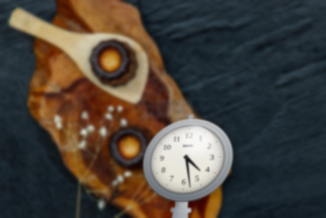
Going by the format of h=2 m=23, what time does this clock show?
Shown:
h=4 m=28
